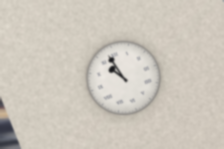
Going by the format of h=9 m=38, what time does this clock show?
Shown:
h=10 m=58
